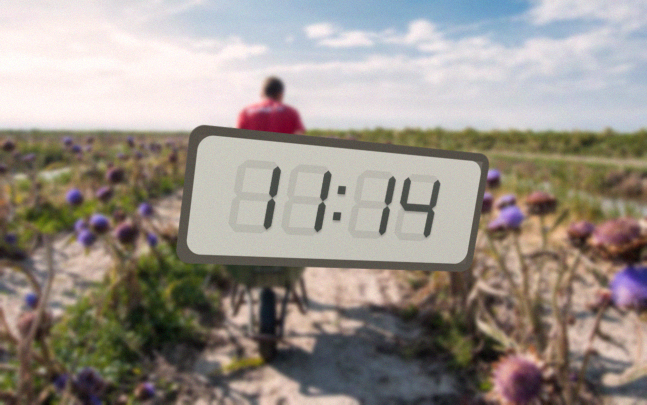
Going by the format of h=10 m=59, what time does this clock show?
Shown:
h=11 m=14
